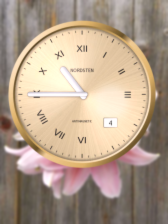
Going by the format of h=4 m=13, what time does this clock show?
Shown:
h=10 m=45
